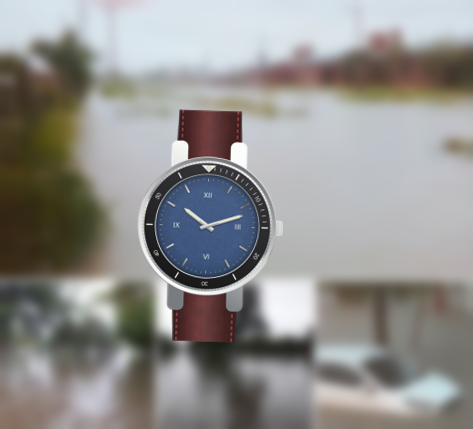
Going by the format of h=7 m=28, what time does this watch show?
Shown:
h=10 m=12
